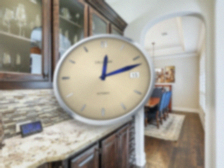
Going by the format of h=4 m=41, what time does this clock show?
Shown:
h=12 m=12
